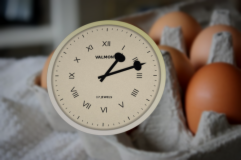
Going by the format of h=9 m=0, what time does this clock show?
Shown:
h=1 m=12
